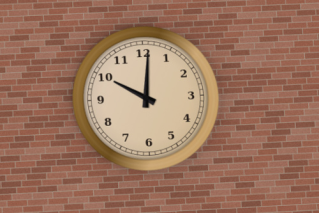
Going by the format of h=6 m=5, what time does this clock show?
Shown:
h=10 m=1
